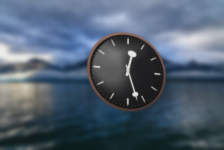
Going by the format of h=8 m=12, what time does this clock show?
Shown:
h=12 m=27
